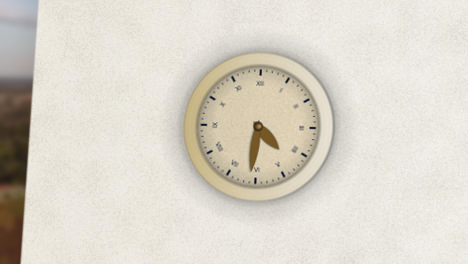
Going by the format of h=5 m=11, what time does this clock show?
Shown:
h=4 m=31
